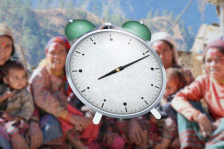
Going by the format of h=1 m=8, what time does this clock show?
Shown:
h=8 m=11
